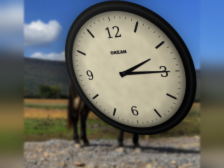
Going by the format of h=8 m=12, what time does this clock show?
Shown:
h=2 m=15
